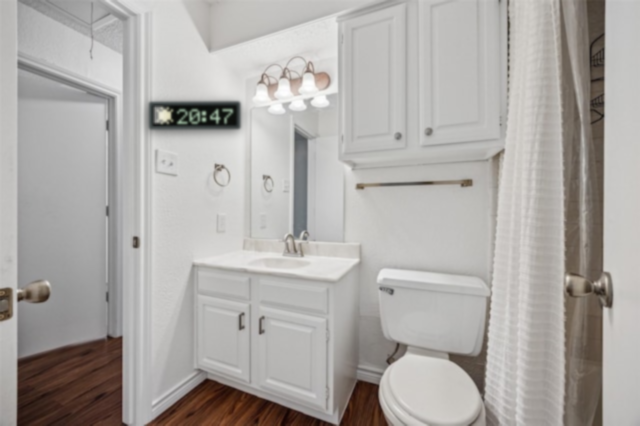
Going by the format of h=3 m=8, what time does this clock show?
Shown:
h=20 m=47
